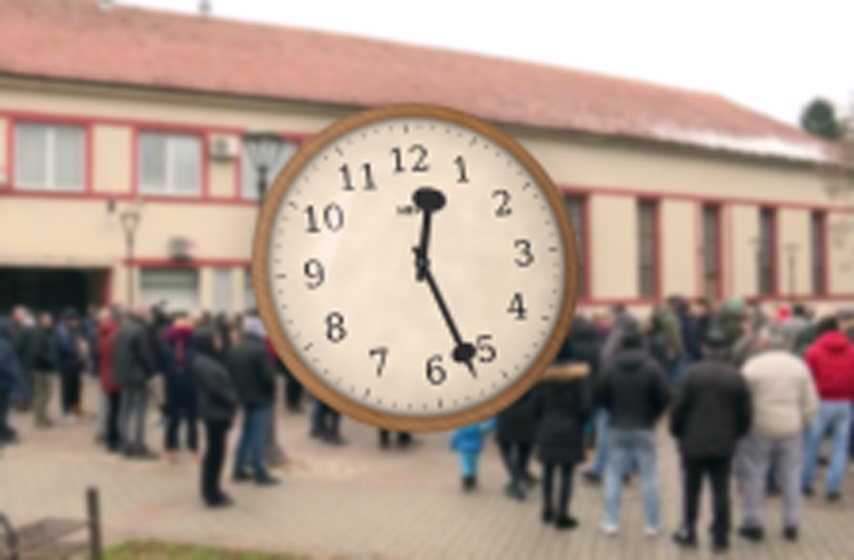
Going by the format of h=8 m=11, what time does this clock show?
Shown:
h=12 m=27
